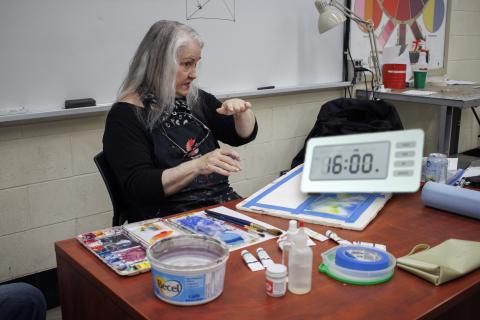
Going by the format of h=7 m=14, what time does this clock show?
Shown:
h=16 m=0
